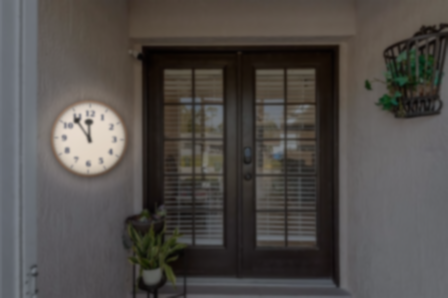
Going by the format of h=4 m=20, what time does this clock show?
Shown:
h=11 m=54
